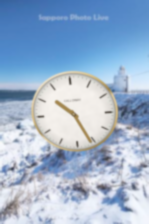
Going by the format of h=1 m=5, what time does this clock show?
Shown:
h=10 m=26
